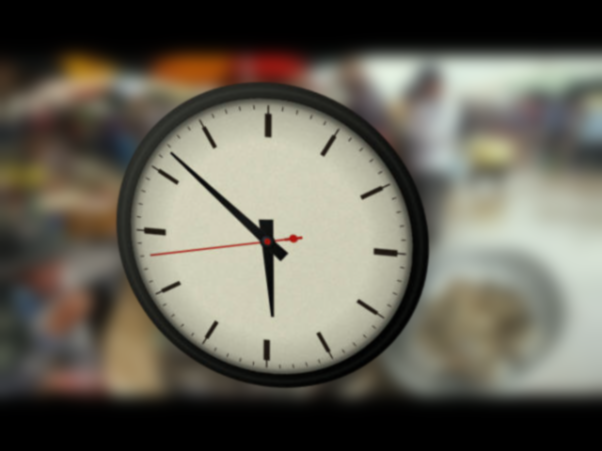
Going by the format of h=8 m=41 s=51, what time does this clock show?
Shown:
h=5 m=51 s=43
